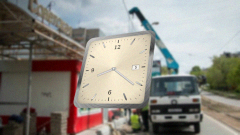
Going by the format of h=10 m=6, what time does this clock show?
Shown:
h=8 m=21
